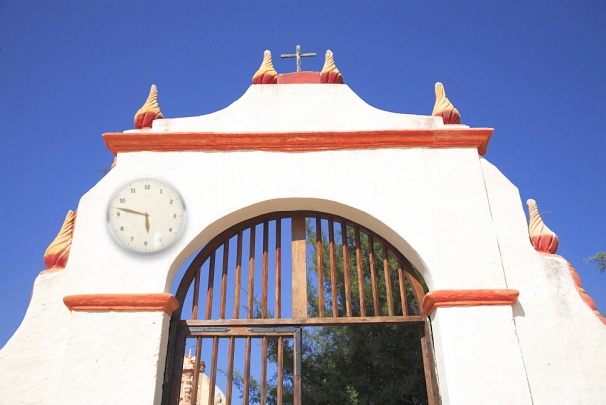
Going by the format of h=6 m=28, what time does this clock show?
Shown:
h=5 m=47
